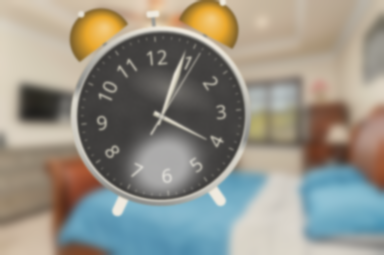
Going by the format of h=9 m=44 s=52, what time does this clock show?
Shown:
h=4 m=4 s=6
